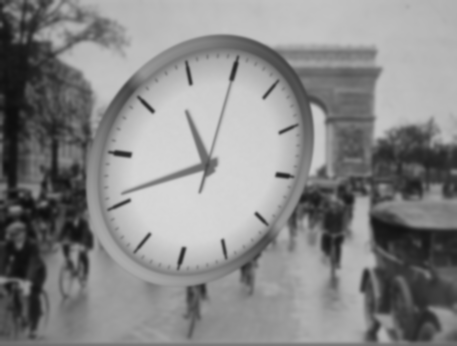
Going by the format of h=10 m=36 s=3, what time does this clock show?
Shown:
h=10 m=41 s=0
